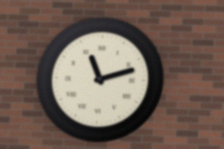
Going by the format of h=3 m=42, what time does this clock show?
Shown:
h=11 m=12
